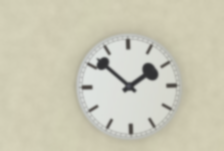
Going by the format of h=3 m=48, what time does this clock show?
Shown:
h=1 m=52
